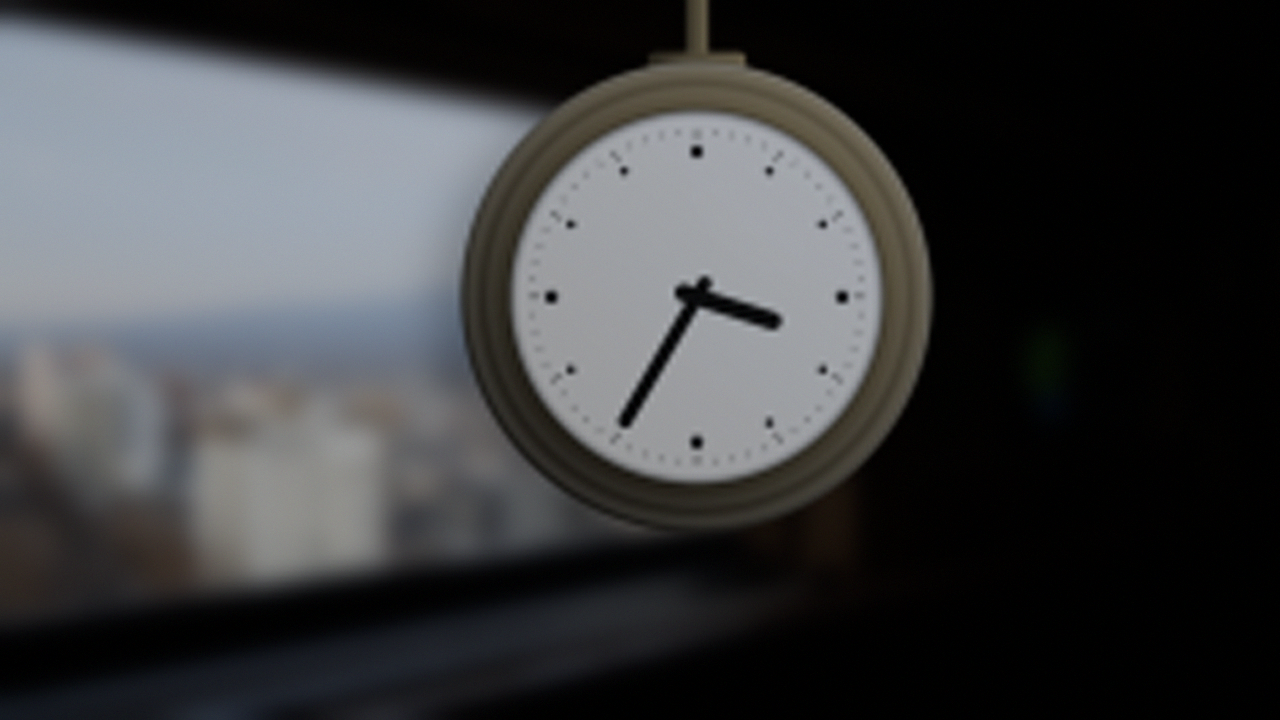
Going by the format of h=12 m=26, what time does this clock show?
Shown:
h=3 m=35
